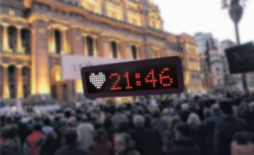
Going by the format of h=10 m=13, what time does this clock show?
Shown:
h=21 m=46
